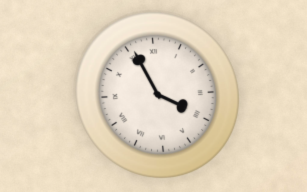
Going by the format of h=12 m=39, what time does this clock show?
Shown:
h=3 m=56
